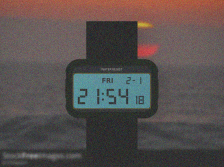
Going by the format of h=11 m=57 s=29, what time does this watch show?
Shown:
h=21 m=54 s=18
